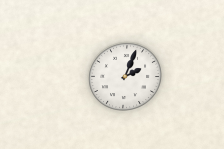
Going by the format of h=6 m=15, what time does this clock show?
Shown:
h=2 m=3
